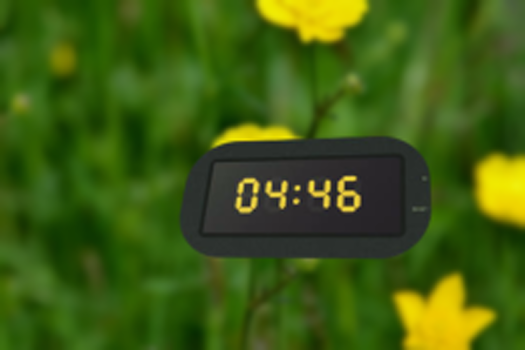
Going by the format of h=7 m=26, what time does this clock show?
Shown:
h=4 m=46
